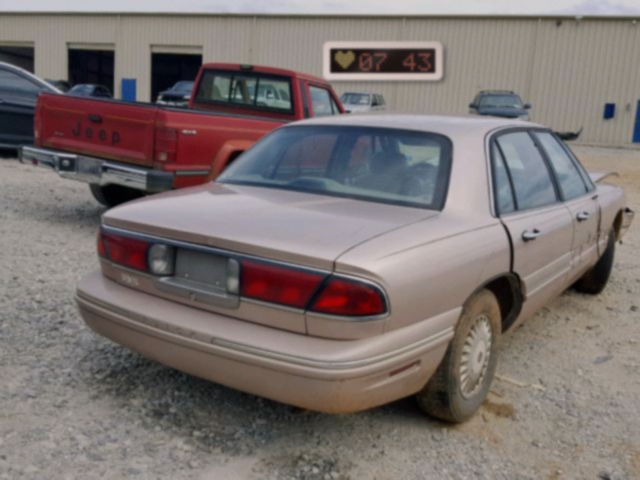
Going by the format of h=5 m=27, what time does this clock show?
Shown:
h=7 m=43
